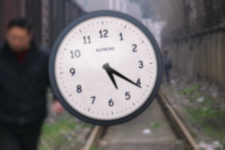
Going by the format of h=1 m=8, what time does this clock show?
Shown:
h=5 m=21
